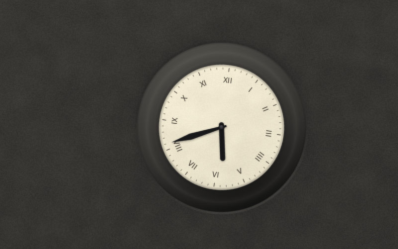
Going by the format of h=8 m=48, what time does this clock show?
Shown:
h=5 m=41
